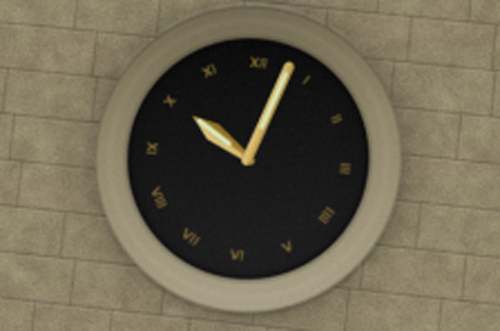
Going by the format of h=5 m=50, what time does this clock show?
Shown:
h=10 m=3
